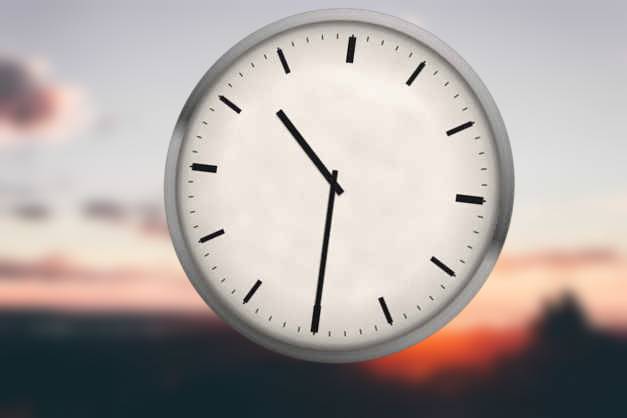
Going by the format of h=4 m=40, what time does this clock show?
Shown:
h=10 m=30
